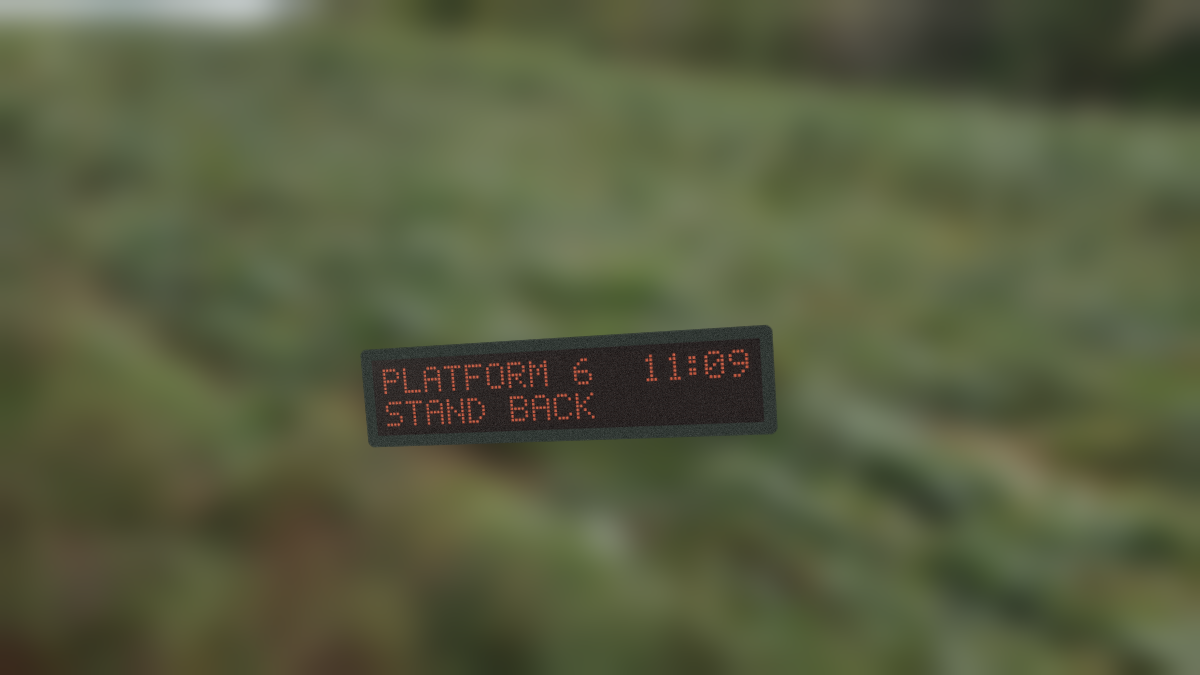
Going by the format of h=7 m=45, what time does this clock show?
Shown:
h=11 m=9
